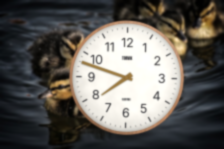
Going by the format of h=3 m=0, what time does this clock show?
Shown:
h=7 m=48
